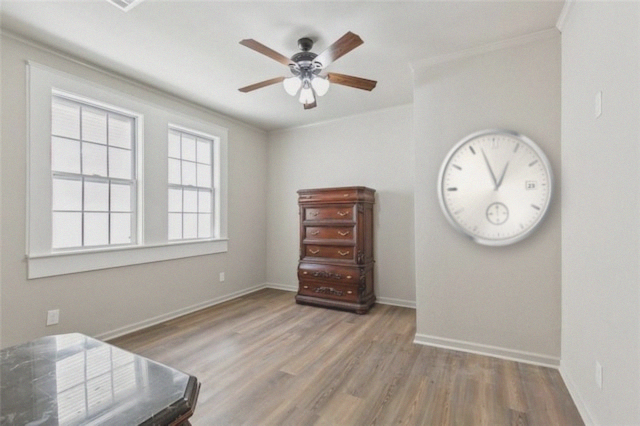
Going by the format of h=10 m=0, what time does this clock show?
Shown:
h=12 m=57
